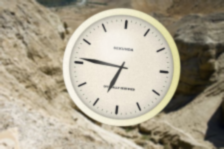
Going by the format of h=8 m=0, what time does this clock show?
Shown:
h=6 m=46
